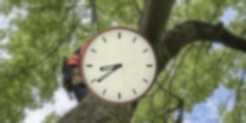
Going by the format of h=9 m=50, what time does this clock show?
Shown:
h=8 m=39
